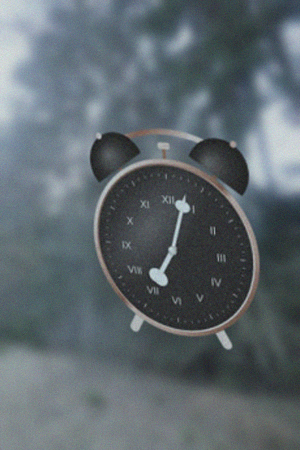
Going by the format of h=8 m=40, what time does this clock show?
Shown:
h=7 m=3
